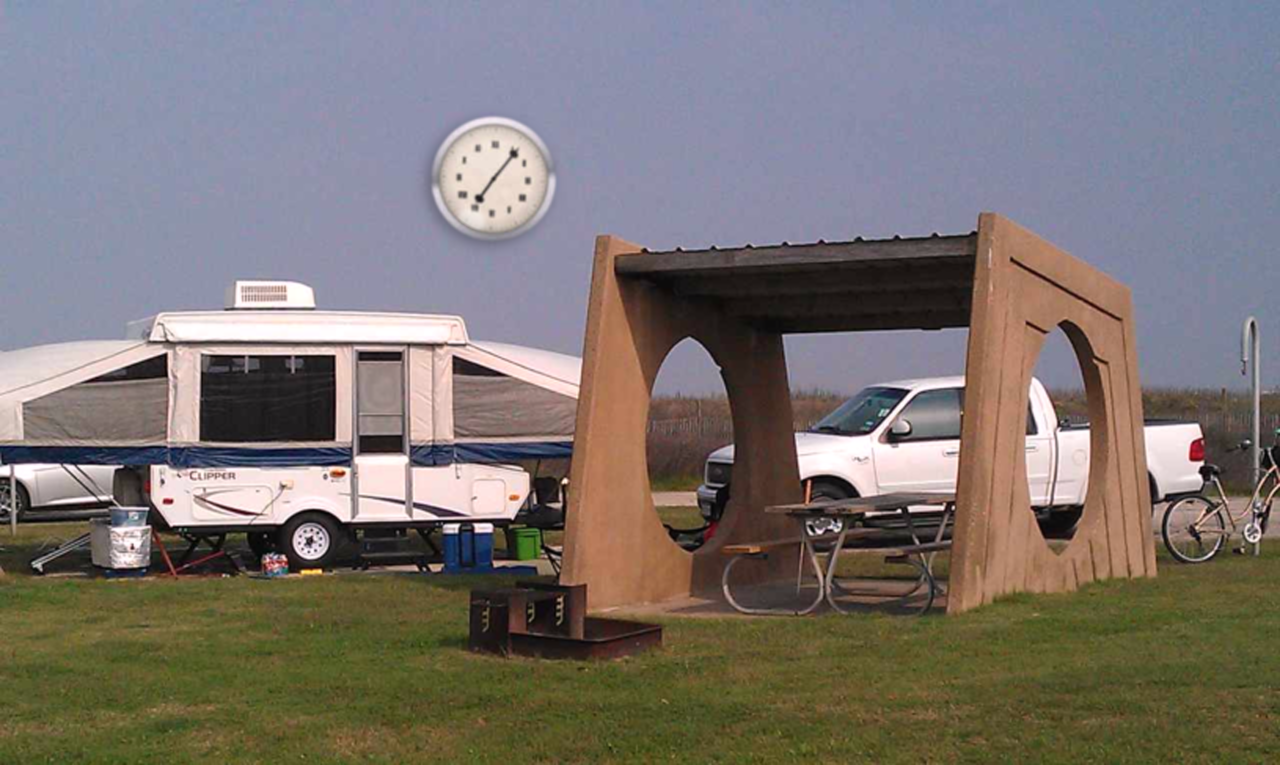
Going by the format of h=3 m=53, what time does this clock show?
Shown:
h=7 m=6
